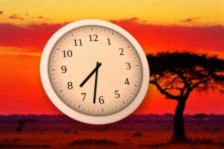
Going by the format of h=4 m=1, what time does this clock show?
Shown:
h=7 m=32
